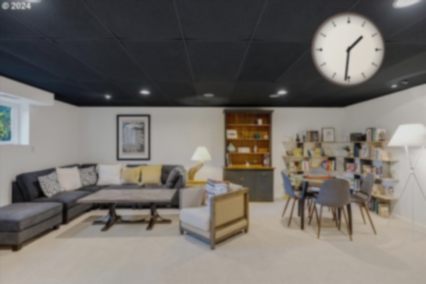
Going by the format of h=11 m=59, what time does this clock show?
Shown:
h=1 m=31
